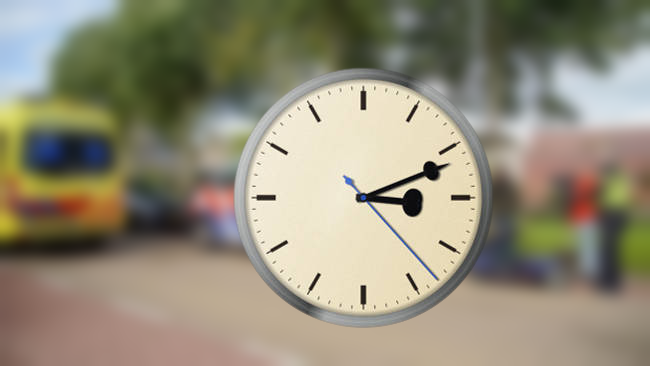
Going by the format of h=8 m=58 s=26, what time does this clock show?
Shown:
h=3 m=11 s=23
